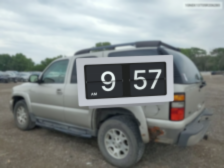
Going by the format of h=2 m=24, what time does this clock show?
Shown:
h=9 m=57
